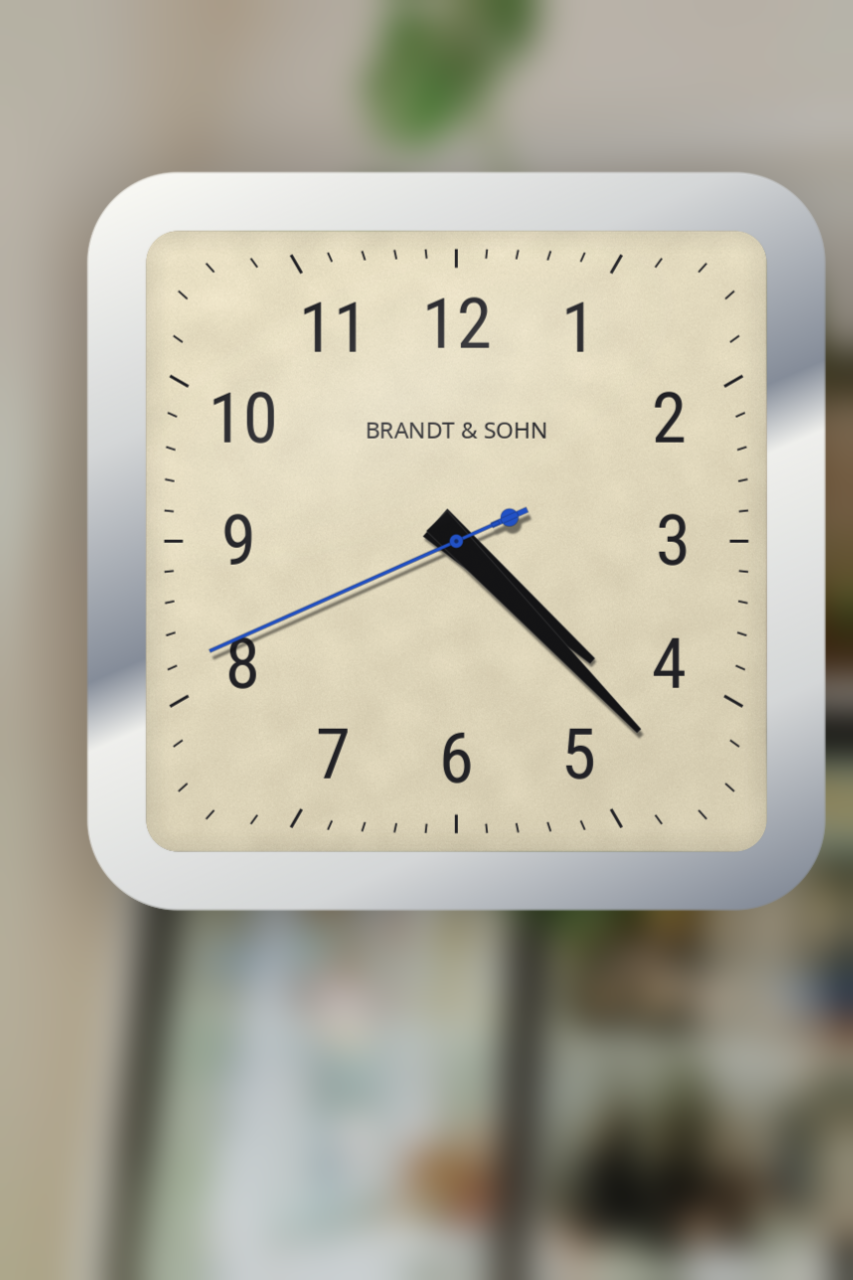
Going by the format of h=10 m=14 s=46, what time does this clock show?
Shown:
h=4 m=22 s=41
